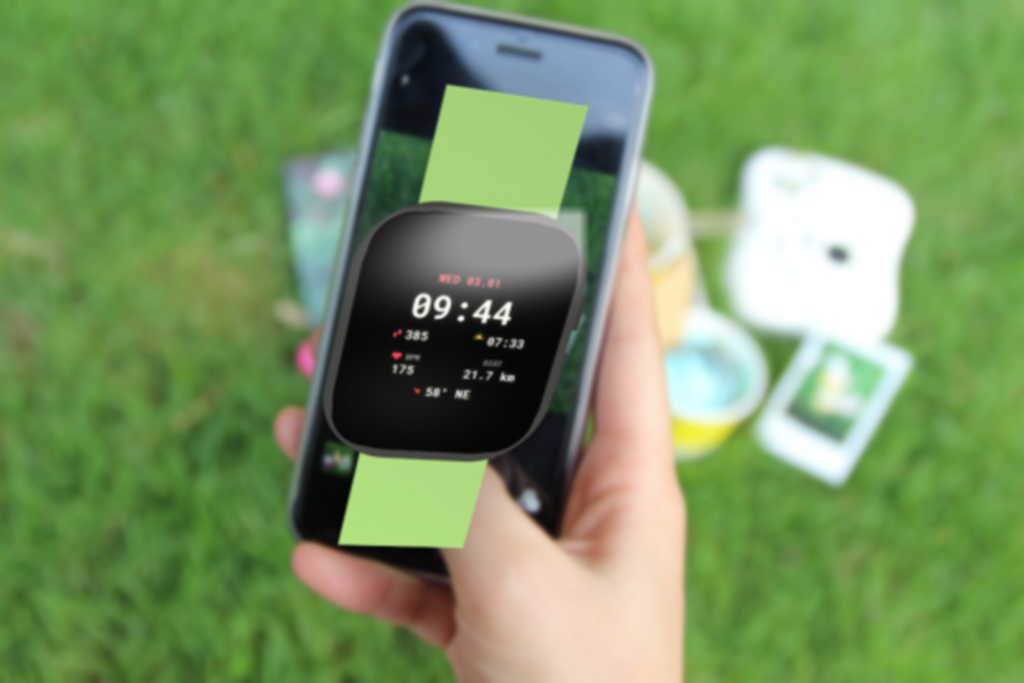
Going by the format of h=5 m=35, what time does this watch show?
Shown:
h=9 m=44
